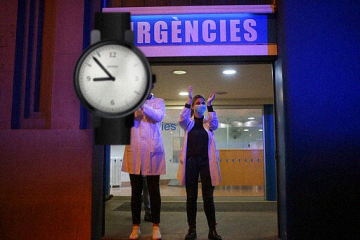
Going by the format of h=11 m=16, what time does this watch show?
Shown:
h=8 m=53
